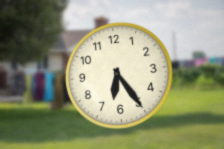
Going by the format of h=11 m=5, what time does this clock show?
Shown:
h=6 m=25
